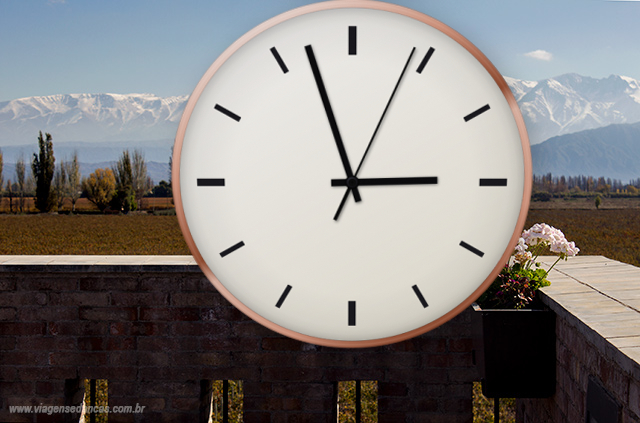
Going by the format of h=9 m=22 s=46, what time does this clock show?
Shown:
h=2 m=57 s=4
